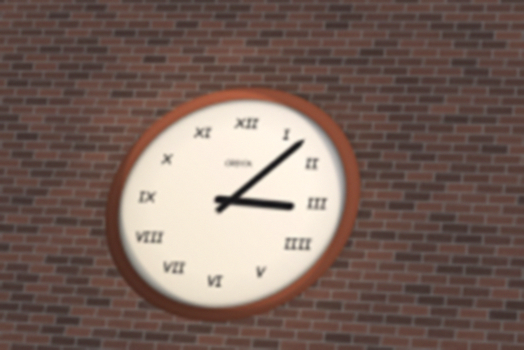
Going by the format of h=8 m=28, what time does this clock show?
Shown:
h=3 m=7
